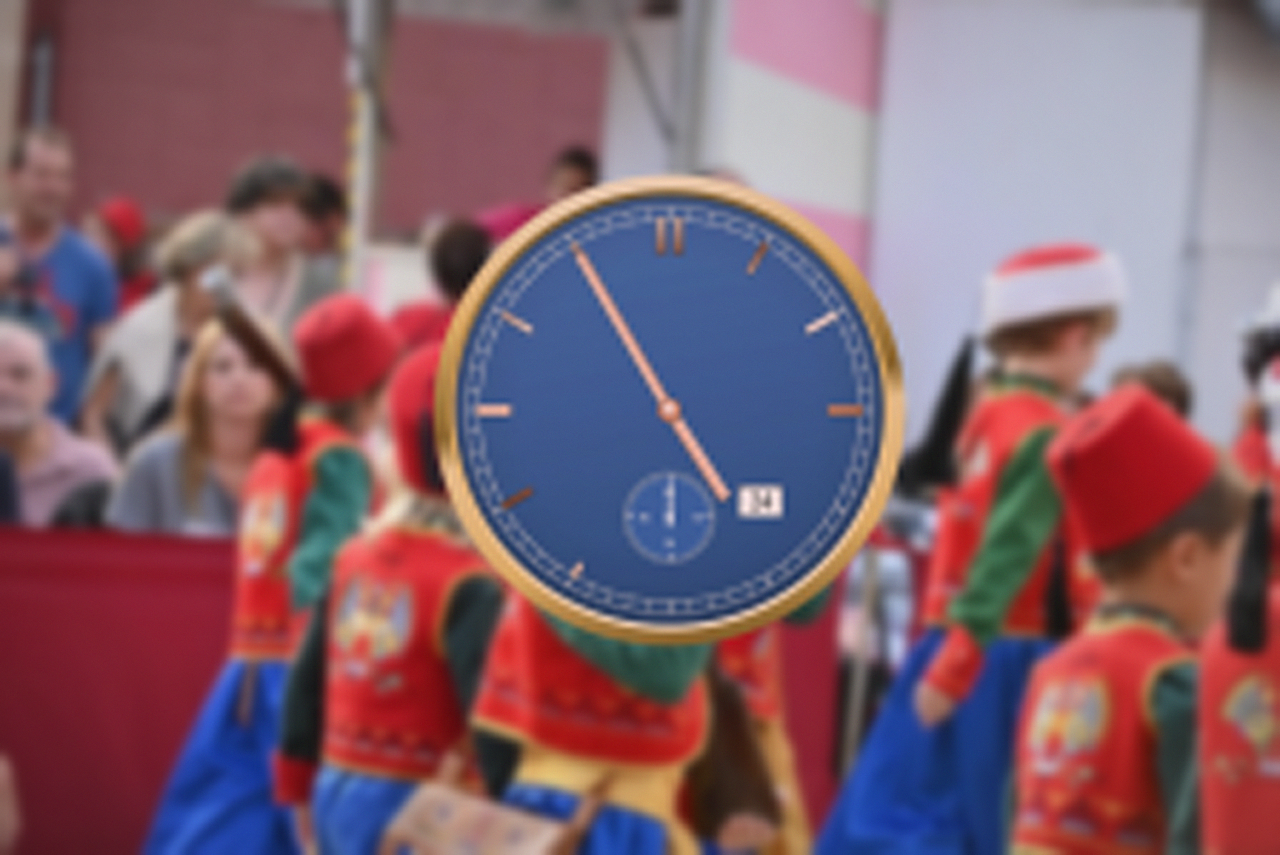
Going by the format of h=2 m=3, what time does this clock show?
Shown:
h=4 m=55
